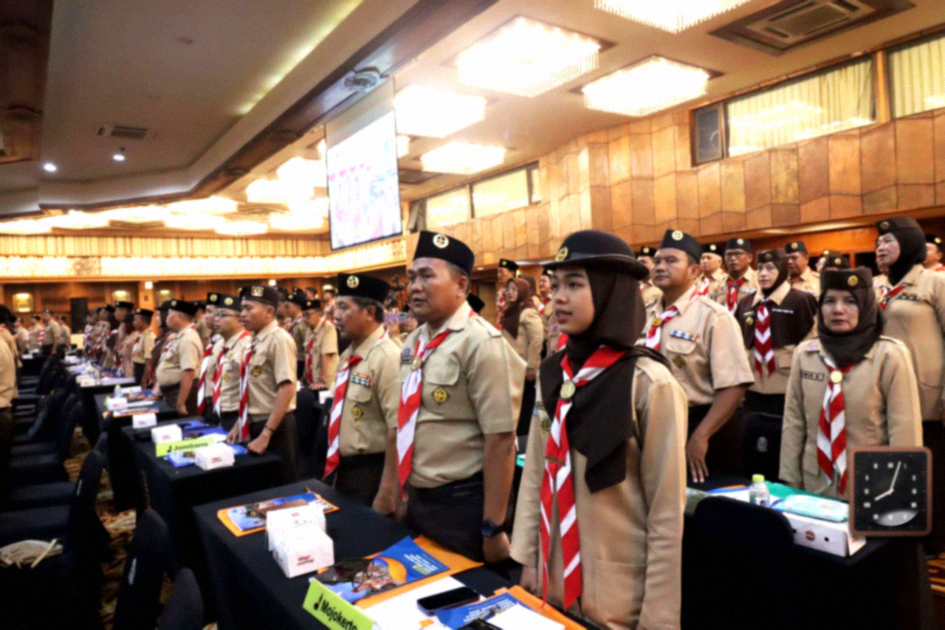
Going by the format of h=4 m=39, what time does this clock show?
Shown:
h=8 m=3
